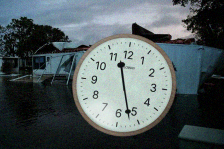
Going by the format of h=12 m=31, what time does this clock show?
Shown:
h=11 m=27
